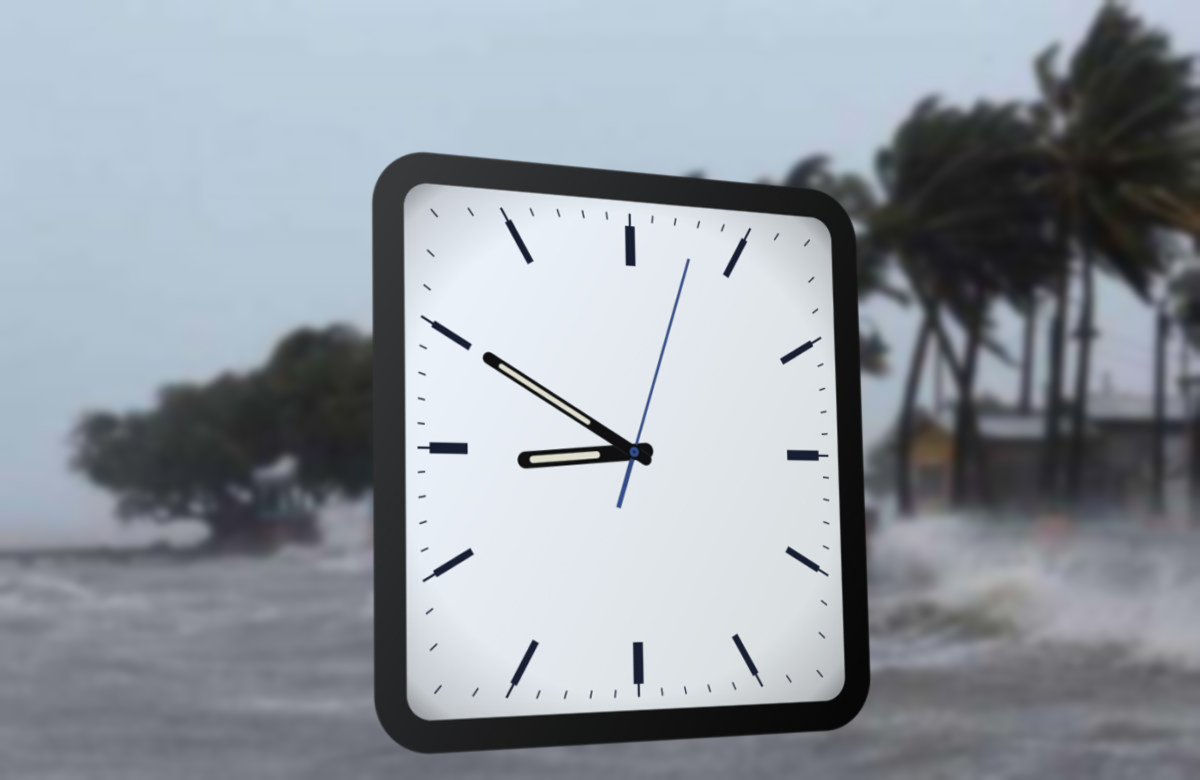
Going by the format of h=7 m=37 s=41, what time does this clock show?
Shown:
h=8 m=50 s=3
